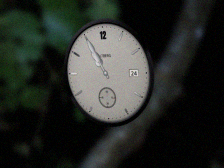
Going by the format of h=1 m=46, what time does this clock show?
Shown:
h=10 m=55
